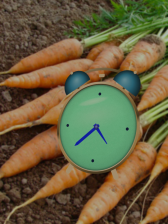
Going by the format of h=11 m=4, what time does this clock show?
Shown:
h=4 m=38
